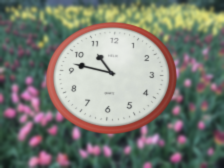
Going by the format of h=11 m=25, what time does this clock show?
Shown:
h=10 m=47
